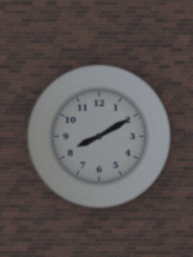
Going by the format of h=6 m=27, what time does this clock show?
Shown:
h=8 m=10
